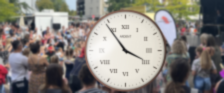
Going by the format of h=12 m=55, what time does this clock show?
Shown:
h=3 m=54
